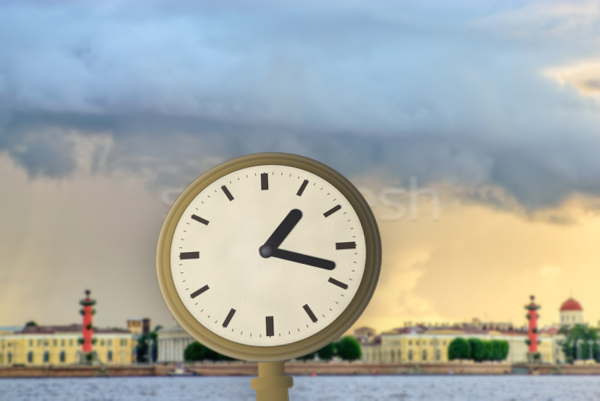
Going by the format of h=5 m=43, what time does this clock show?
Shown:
h=1 m=18
